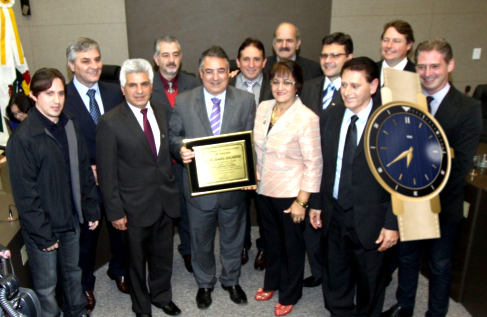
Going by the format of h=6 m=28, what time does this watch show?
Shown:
h=6 m=40
